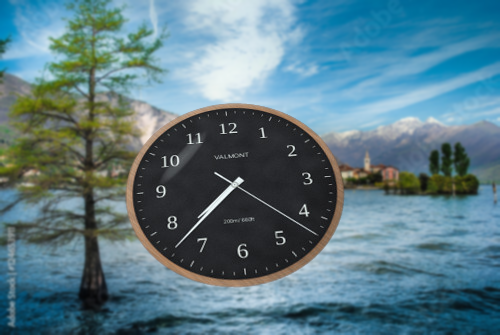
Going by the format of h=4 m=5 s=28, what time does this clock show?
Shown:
h=7 m=37 s=22
